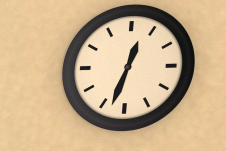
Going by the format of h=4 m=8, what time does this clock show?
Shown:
h=12 m=33
